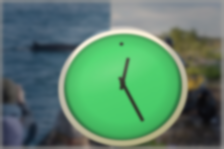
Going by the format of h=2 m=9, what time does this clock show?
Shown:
h=12 m=26
